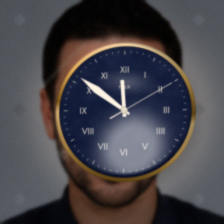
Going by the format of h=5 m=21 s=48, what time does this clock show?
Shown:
h=11 m=51 s=10
